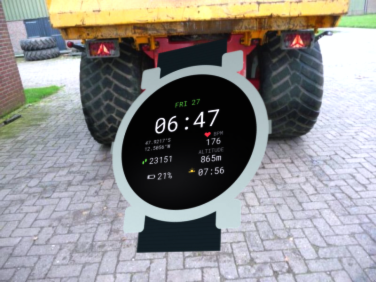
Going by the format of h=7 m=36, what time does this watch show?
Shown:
h=6 m=47
